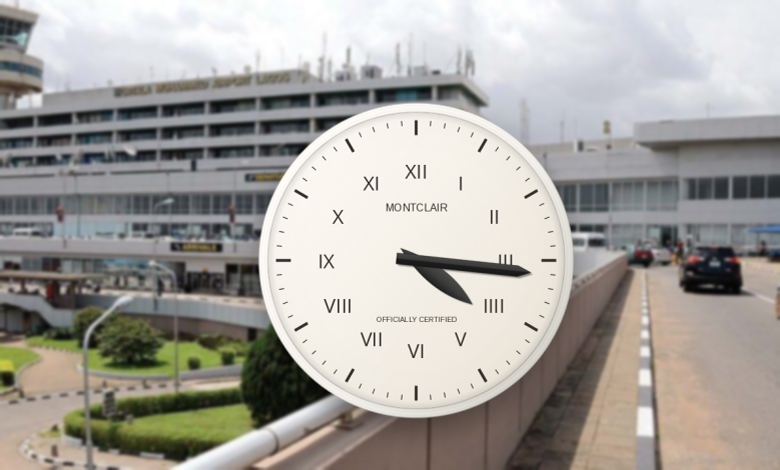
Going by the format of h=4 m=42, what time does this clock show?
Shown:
h=4 m=16
